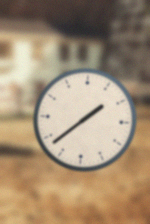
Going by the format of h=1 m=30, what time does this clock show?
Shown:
h=1 m=38
